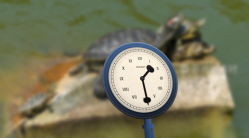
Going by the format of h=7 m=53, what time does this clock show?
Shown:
h=1 m=29
